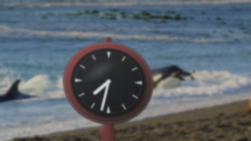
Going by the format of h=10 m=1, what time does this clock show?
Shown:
h=7 m=32
